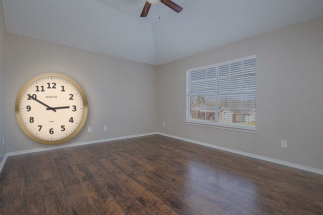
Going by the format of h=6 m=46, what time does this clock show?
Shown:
h=2 m=50
